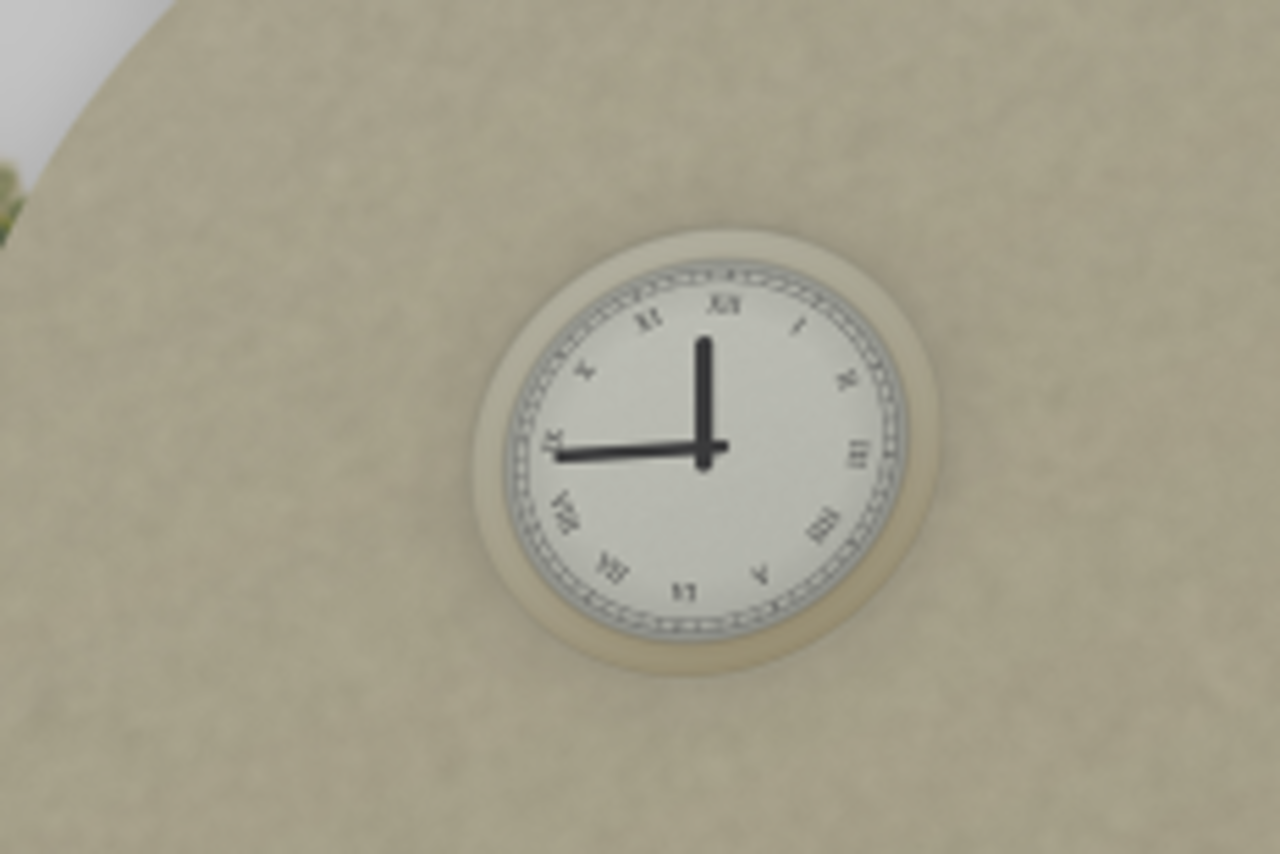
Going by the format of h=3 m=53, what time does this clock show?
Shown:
h=11 m=44
